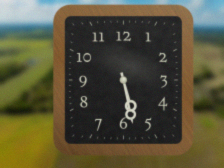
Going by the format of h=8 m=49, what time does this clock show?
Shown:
h=5 m=28
